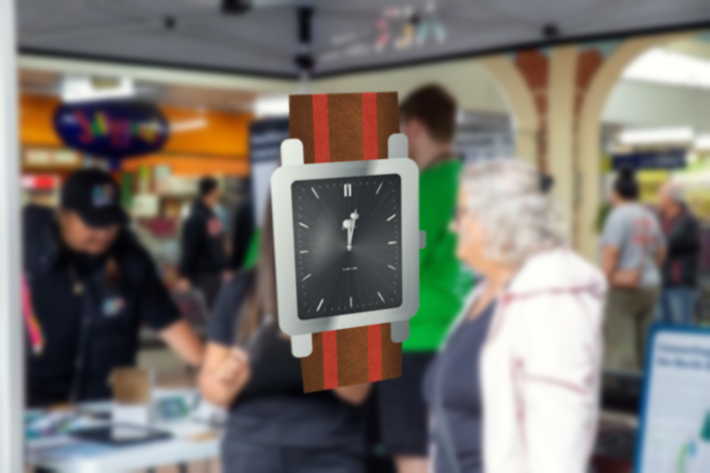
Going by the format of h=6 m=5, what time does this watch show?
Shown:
h=12 m=2
